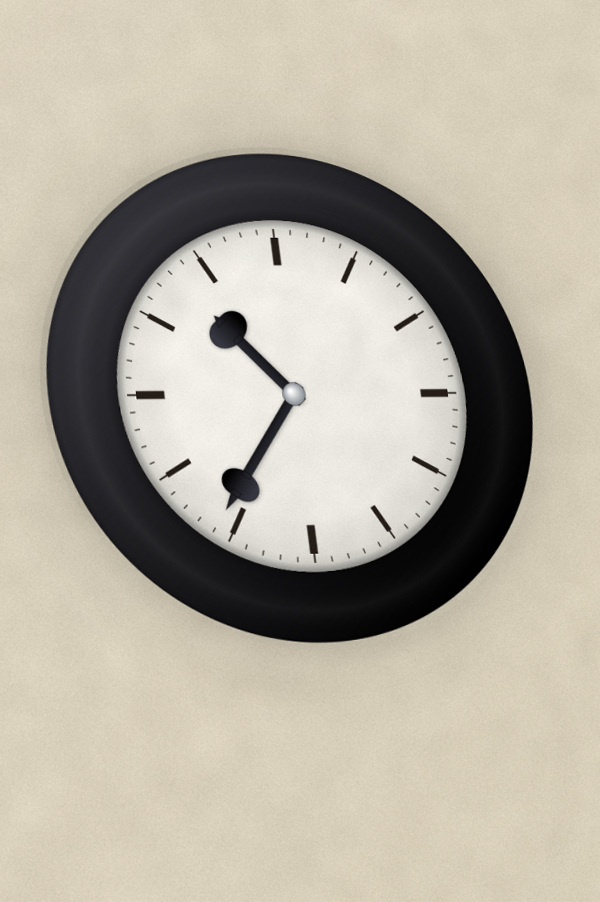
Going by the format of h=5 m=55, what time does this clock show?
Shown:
h=10 m=36
